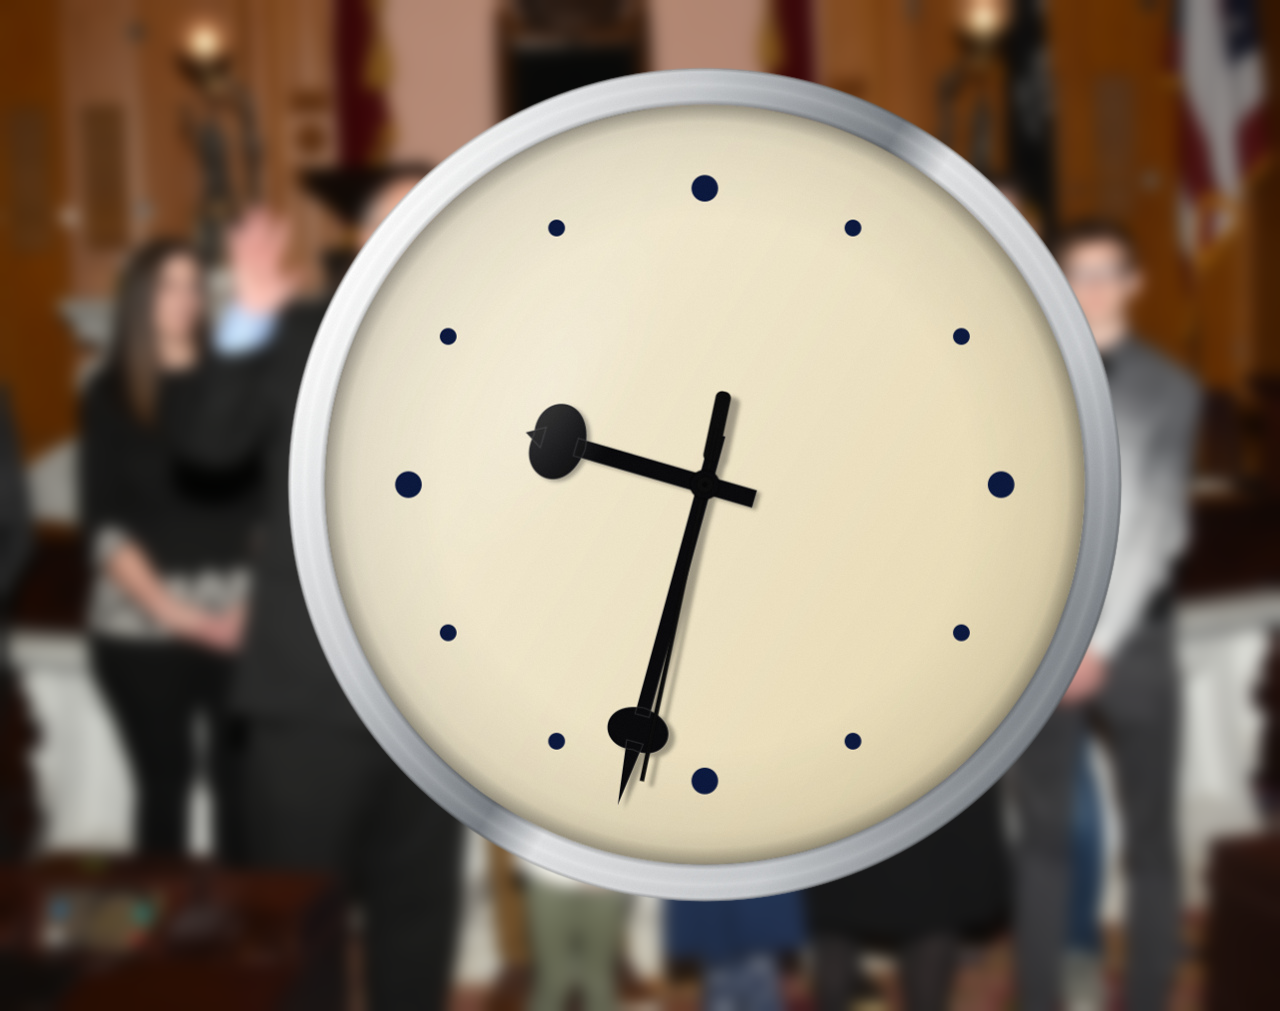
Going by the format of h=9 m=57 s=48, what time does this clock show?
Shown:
h=9 m=32 s=32
